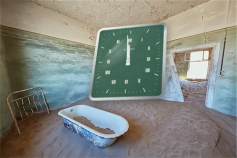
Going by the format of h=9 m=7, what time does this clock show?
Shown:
h=11 m=59
